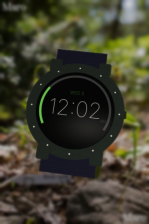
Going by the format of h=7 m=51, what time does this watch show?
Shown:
h=12 m=2
